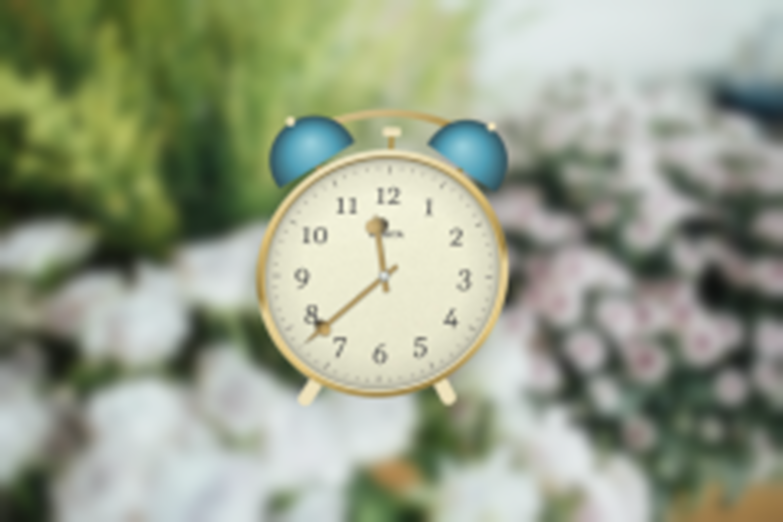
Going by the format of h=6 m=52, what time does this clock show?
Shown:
h=11 m=38
